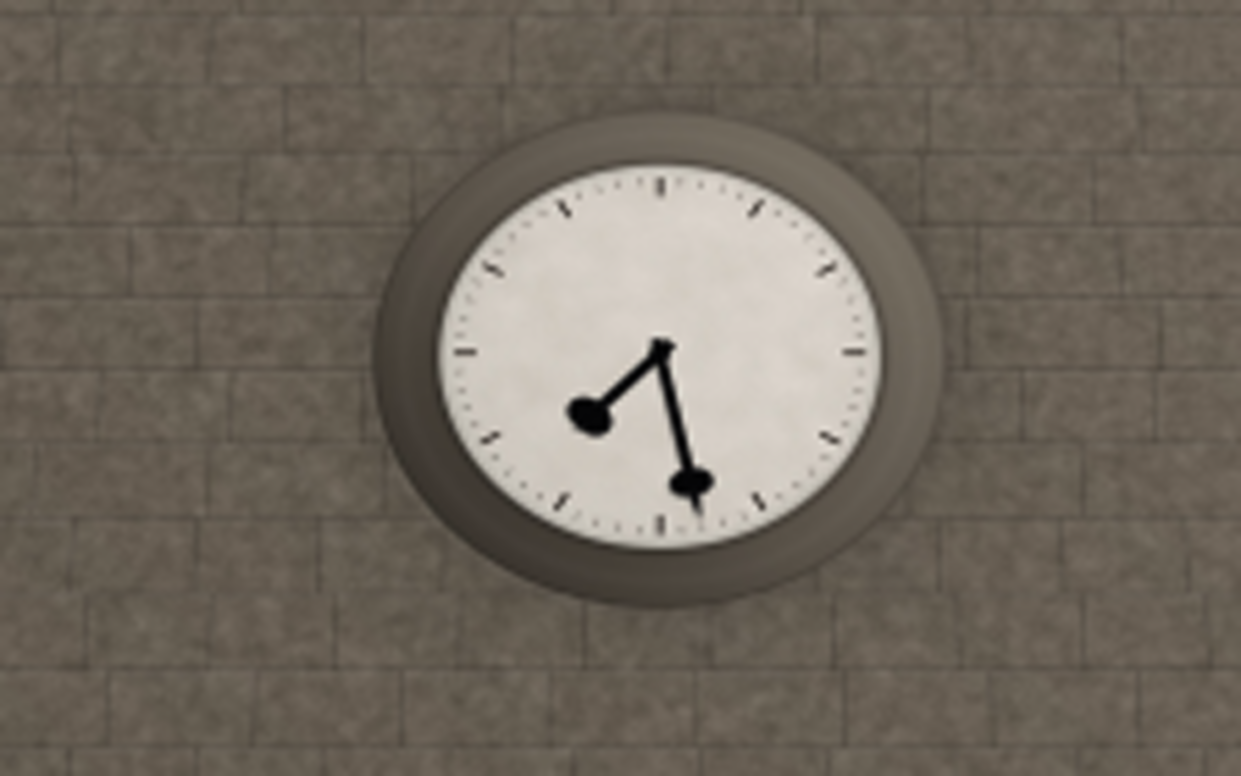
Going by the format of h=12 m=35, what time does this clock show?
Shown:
h=7 m=28
